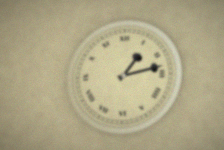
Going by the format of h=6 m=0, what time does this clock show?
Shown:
h=1 m=13
